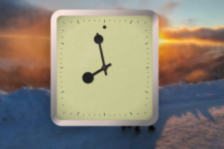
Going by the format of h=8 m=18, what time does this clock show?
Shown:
h=7 m=58
